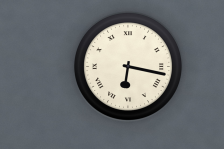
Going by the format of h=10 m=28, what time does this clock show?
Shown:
h=6 m=17
